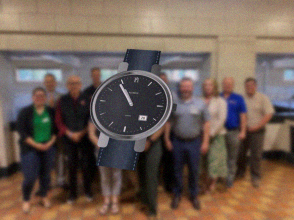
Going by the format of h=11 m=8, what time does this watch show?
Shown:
h=10 m=54
